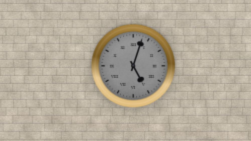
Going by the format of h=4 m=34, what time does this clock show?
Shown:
h=5 m=3
